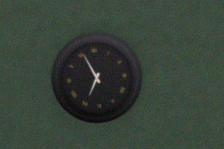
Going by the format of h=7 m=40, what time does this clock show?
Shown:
h=6 m=56
